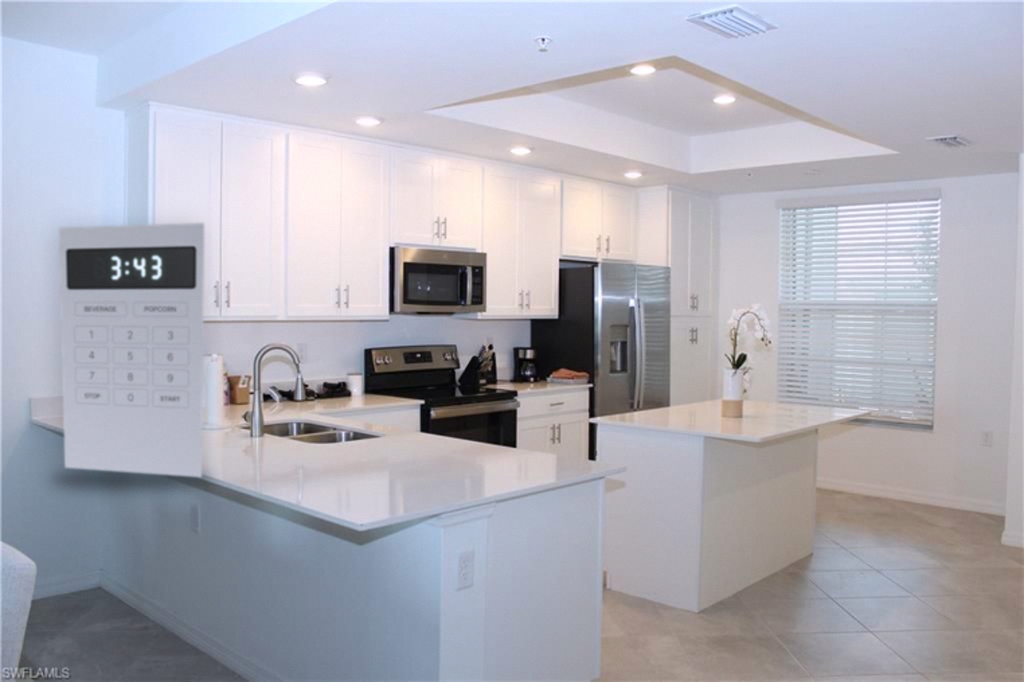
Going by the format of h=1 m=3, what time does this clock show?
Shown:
h=3 m=43
